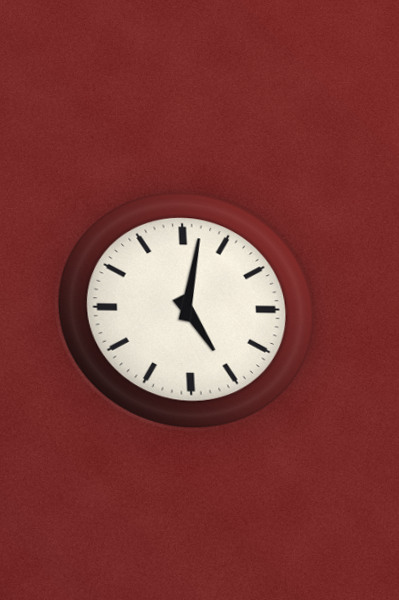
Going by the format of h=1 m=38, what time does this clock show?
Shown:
h=5 m=2
